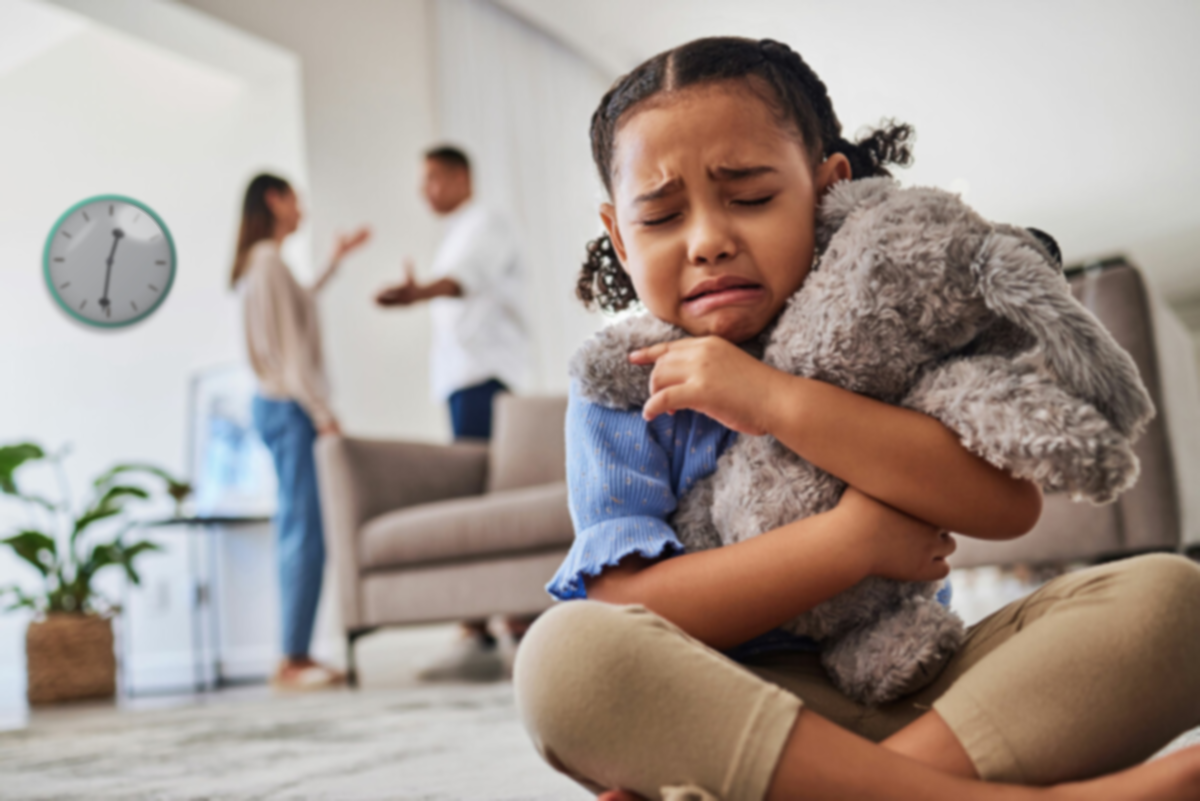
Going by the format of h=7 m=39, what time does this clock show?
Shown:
h=12 m=31
